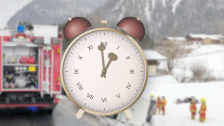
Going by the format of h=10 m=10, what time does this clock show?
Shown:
h=12 m=59
